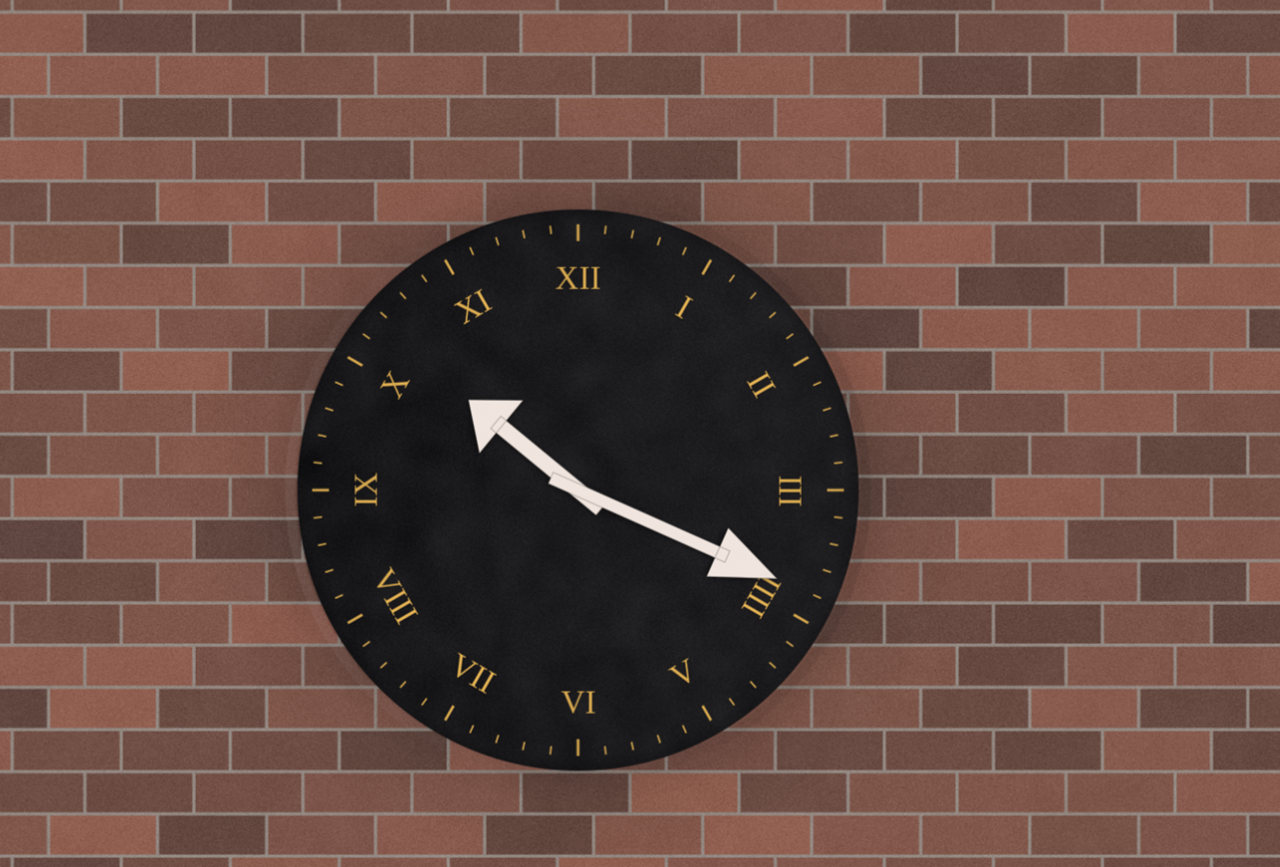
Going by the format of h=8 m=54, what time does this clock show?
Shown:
h=10 m=19
